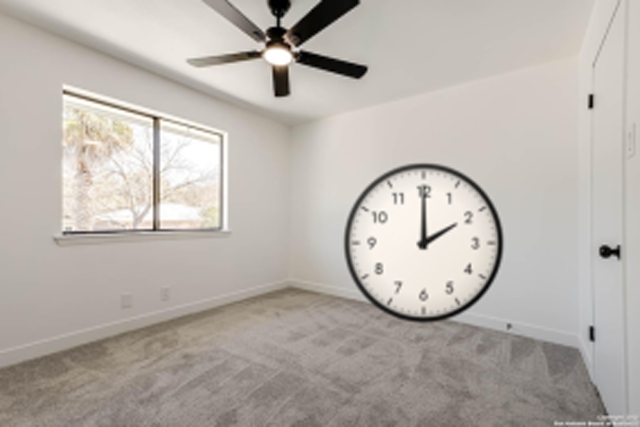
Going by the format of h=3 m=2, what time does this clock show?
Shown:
h=2 m=0
